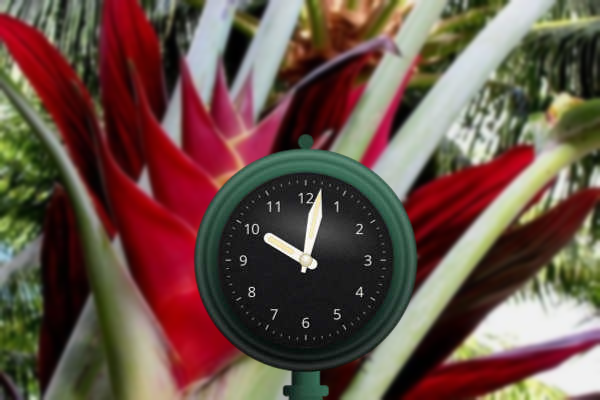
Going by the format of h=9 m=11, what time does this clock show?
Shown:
h=10 m=2
